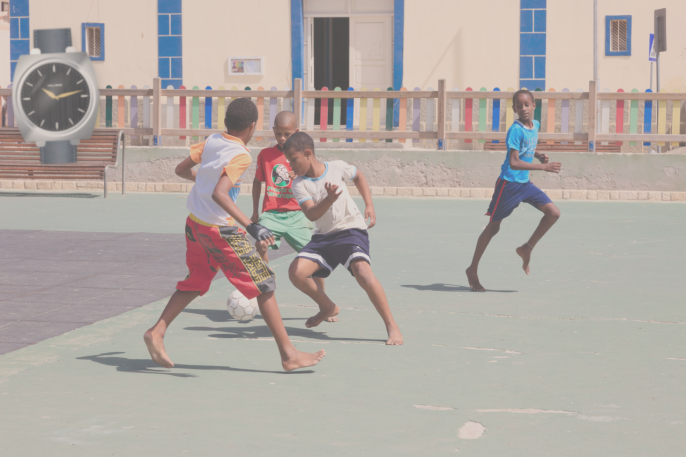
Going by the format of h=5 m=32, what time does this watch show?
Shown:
h=10 m=13
